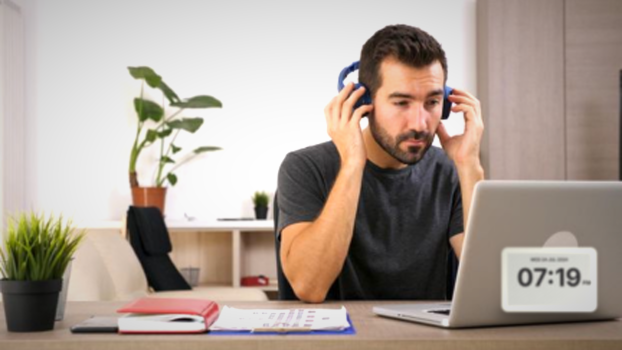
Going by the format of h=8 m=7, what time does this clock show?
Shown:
h=7 m=19
